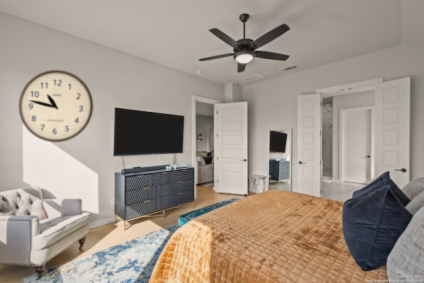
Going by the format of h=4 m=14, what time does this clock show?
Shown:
h=10 m=47
